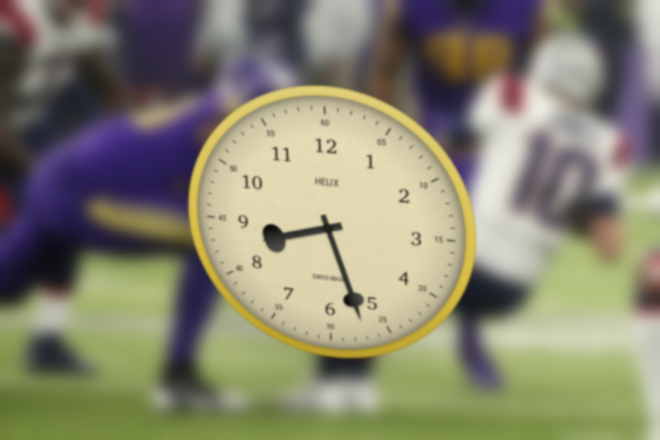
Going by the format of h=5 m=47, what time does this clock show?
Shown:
h=8 m=27
